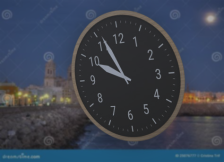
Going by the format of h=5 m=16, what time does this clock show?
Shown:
h=9 m=56
